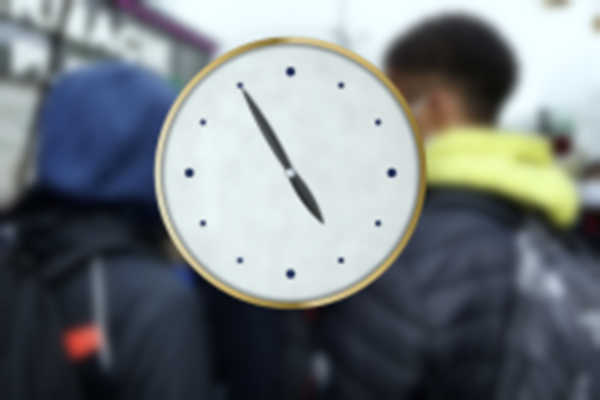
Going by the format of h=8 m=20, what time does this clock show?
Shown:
h=4 m=55
